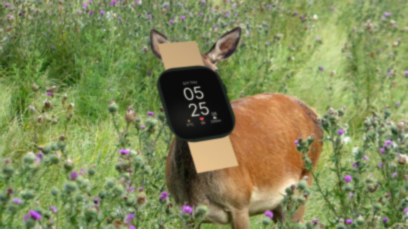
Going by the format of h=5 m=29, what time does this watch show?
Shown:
h=5 m=25
